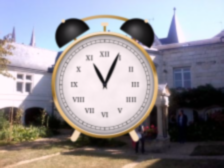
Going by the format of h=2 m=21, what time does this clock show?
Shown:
h=11 m=4
